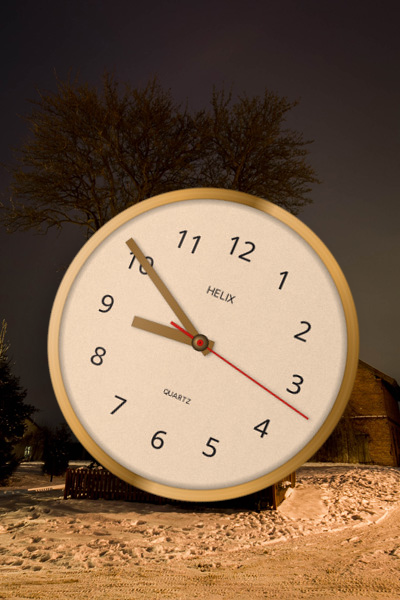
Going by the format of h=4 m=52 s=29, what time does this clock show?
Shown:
h=8 m=50 s=17
